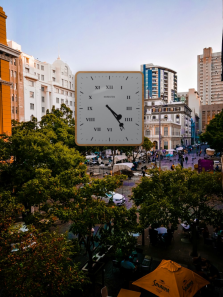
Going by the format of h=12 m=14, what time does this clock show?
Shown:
h=4 m=24
